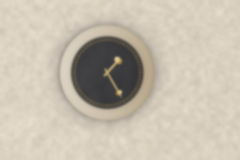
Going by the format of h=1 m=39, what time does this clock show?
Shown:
h=1 m=25
